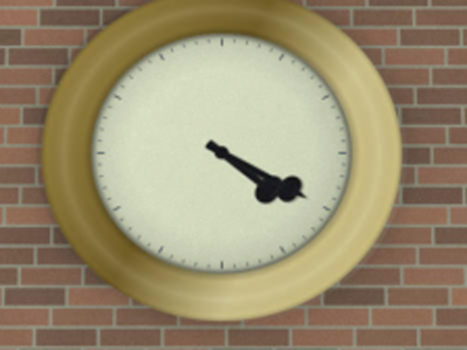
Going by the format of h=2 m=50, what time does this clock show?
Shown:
h=4 m=20
